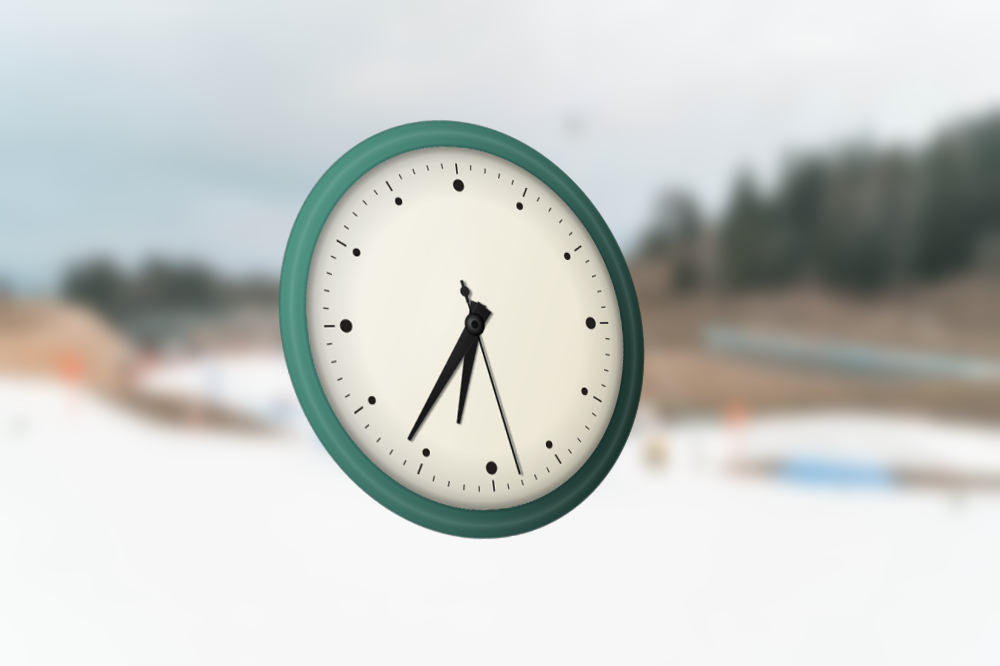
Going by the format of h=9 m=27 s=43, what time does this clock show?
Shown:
h=6 m=36 s=28
